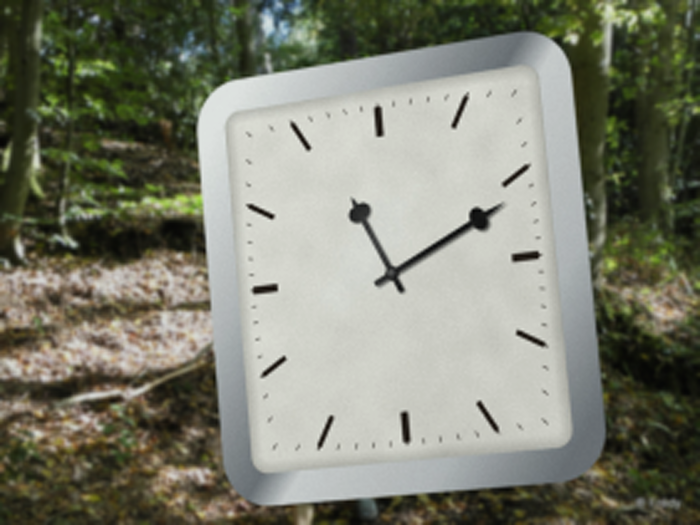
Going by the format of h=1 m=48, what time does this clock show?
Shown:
h=11 m=11
